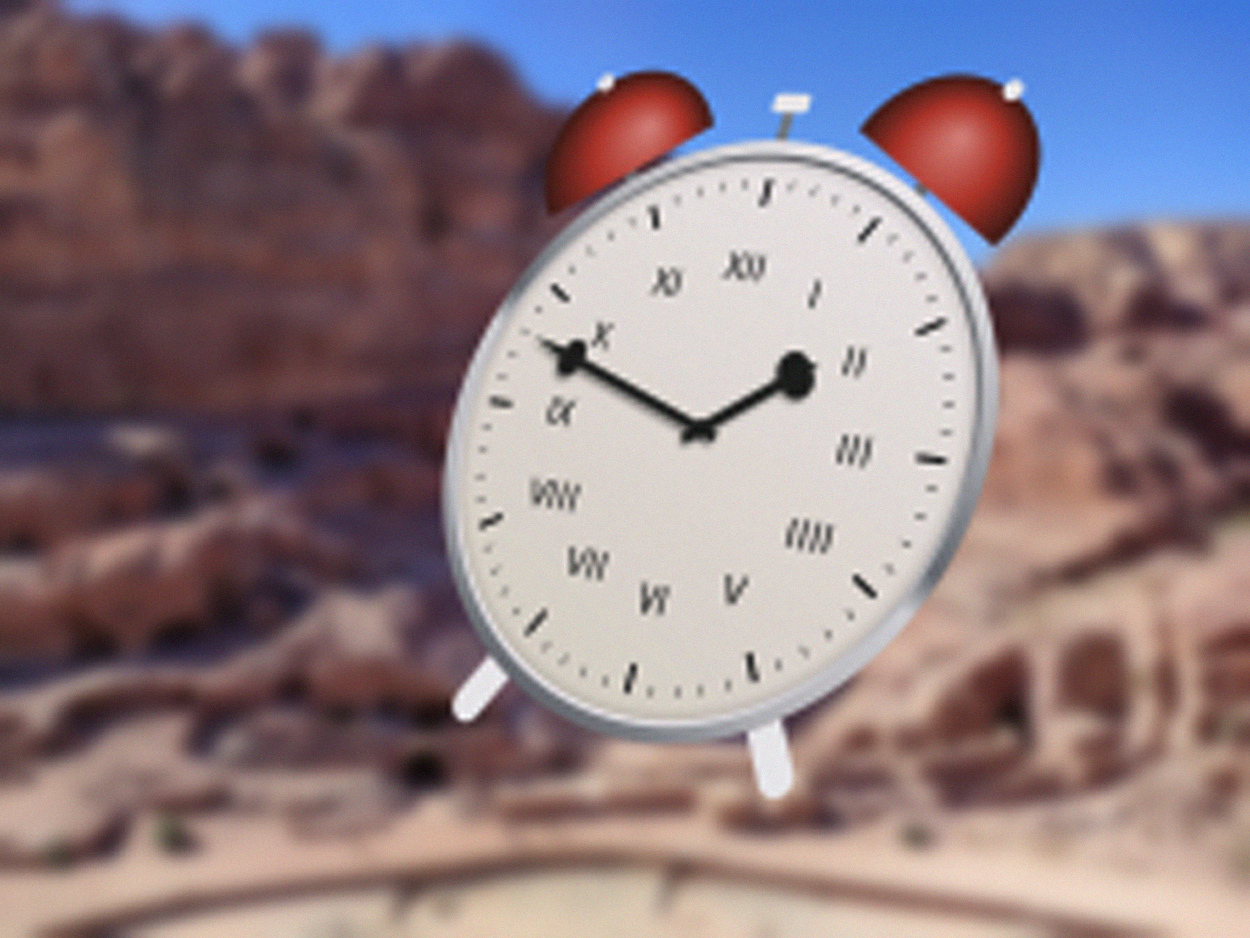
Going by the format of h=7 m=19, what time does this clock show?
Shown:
h=1 m=48
